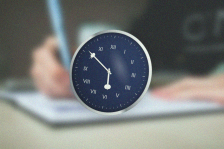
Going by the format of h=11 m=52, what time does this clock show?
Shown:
h=5 m=51
